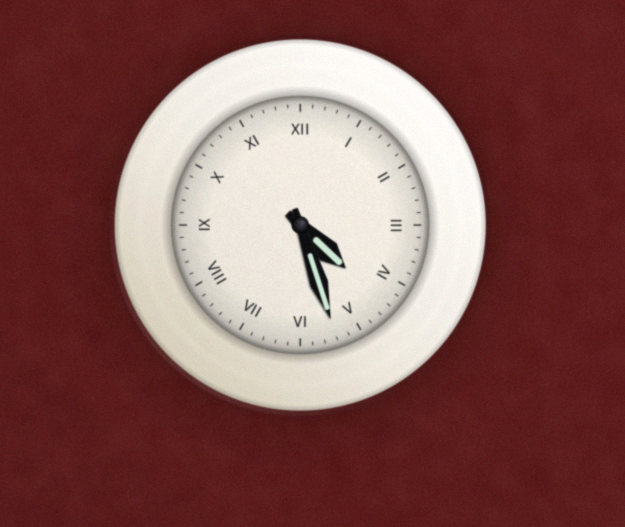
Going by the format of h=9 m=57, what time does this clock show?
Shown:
h=4 m=27
